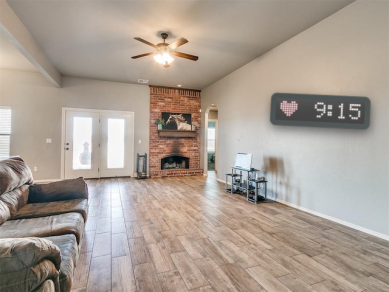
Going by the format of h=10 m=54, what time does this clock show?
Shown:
h=9 m=15
